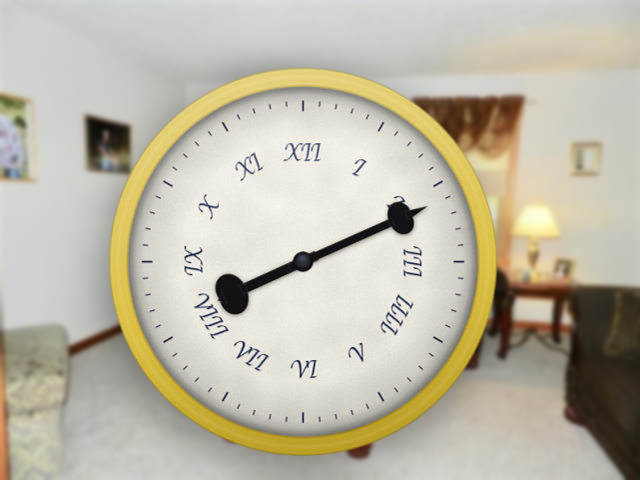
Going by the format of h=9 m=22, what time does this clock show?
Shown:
h=8 m=11
